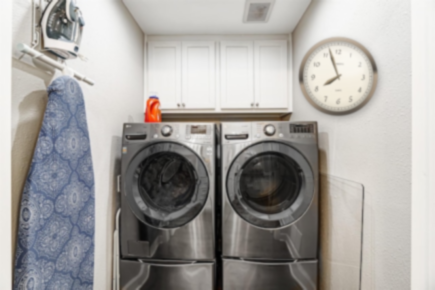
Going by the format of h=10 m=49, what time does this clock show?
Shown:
h=7 m=57
